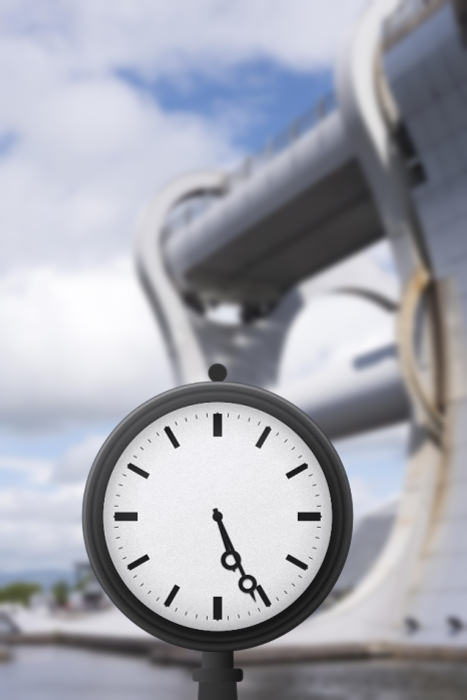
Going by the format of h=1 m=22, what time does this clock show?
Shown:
h=5 m=26
